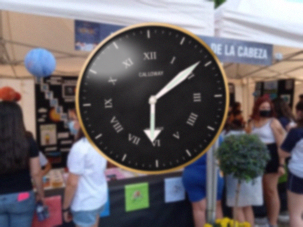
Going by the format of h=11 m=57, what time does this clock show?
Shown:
h=6 m=9
